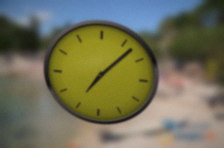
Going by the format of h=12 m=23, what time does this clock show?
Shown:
h=7 m=7
